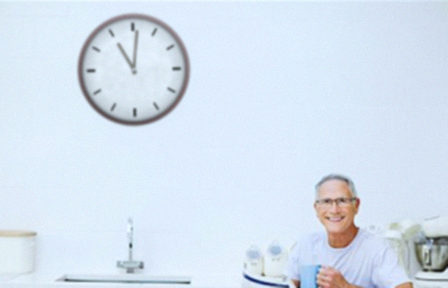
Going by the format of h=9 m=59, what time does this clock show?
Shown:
h=11 m=1
